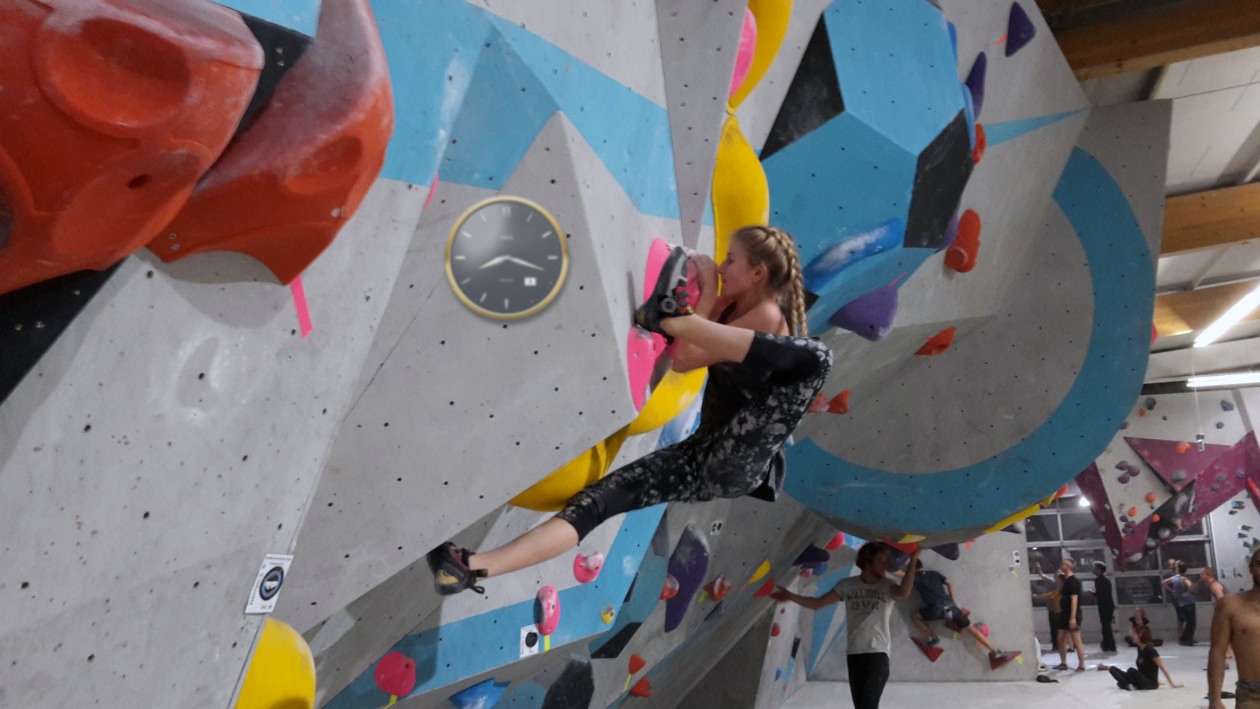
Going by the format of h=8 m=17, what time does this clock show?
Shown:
h=8 m=18
